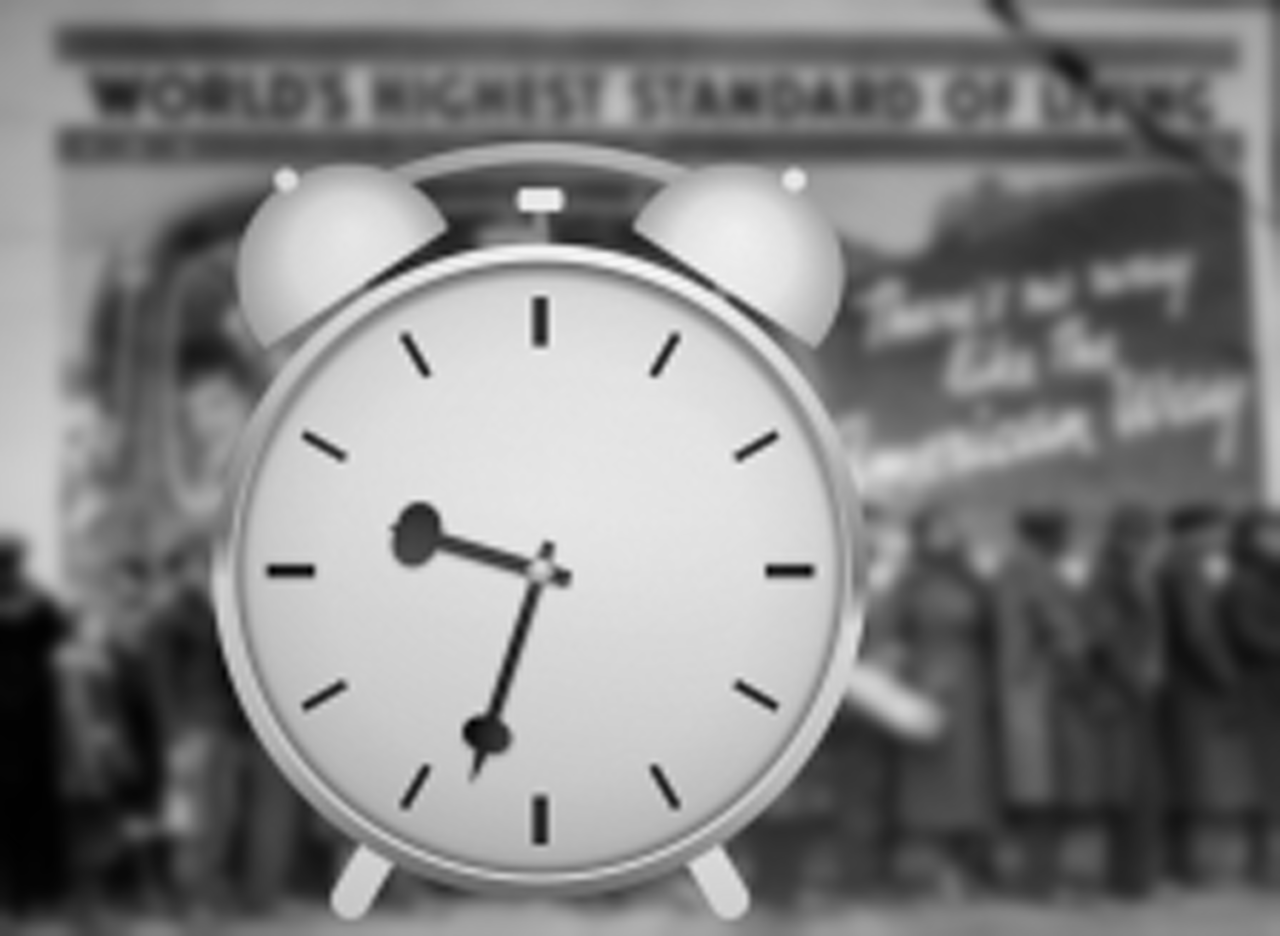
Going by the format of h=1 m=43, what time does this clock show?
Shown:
h=9 m=33
